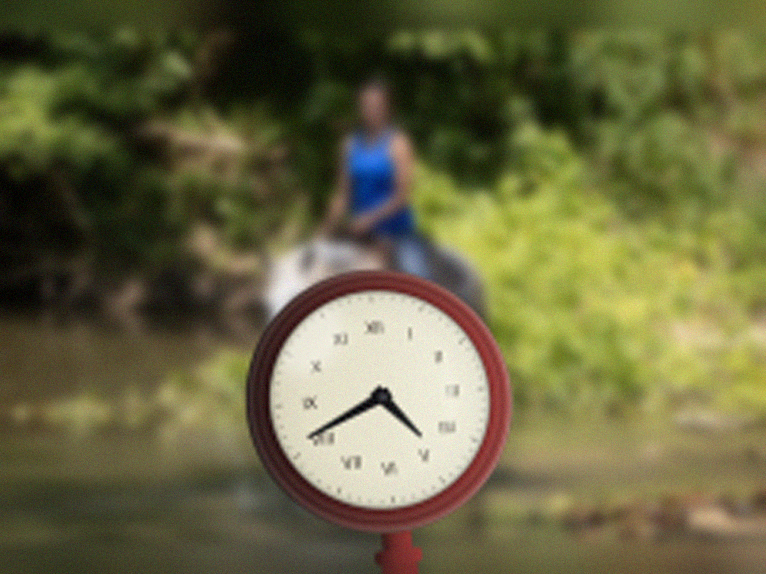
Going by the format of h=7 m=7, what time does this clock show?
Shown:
h=4 m=41
